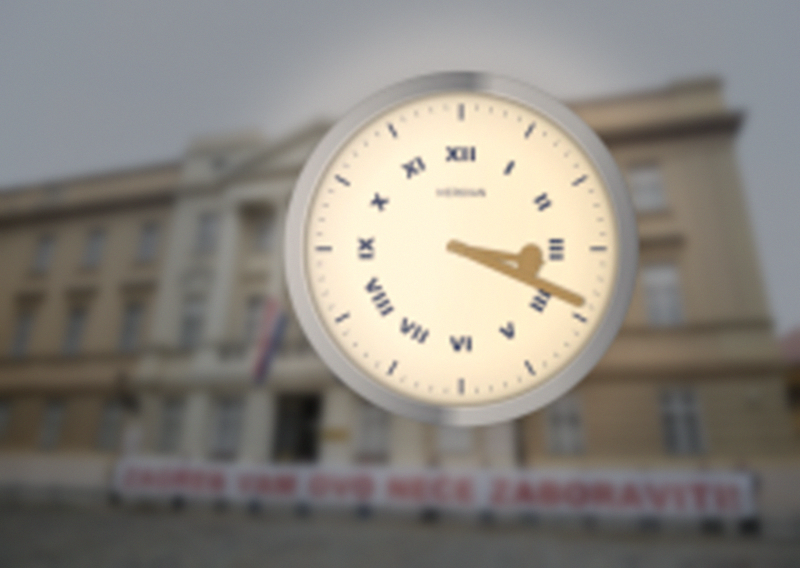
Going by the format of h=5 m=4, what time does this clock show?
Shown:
h=3 m=19
